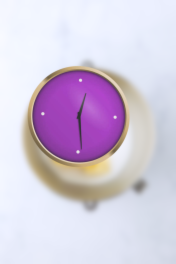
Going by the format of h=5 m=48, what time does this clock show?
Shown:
h=12 m=29
